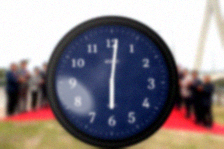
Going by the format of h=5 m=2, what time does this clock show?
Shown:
h=6 m=1
